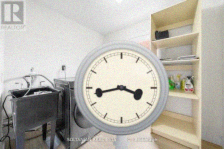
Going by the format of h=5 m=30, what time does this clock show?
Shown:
h=3 m=43
